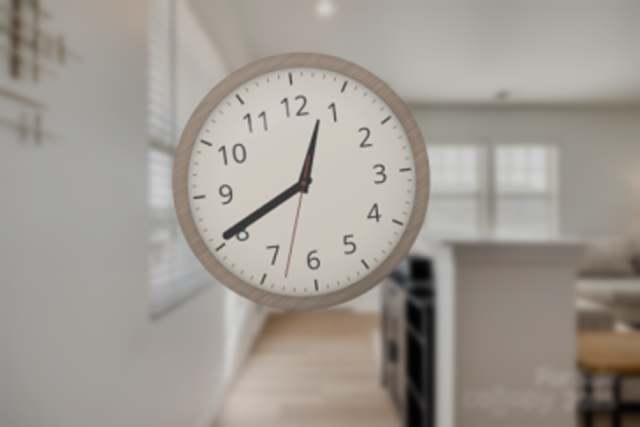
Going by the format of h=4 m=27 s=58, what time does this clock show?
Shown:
h=12 m=40 s=33
